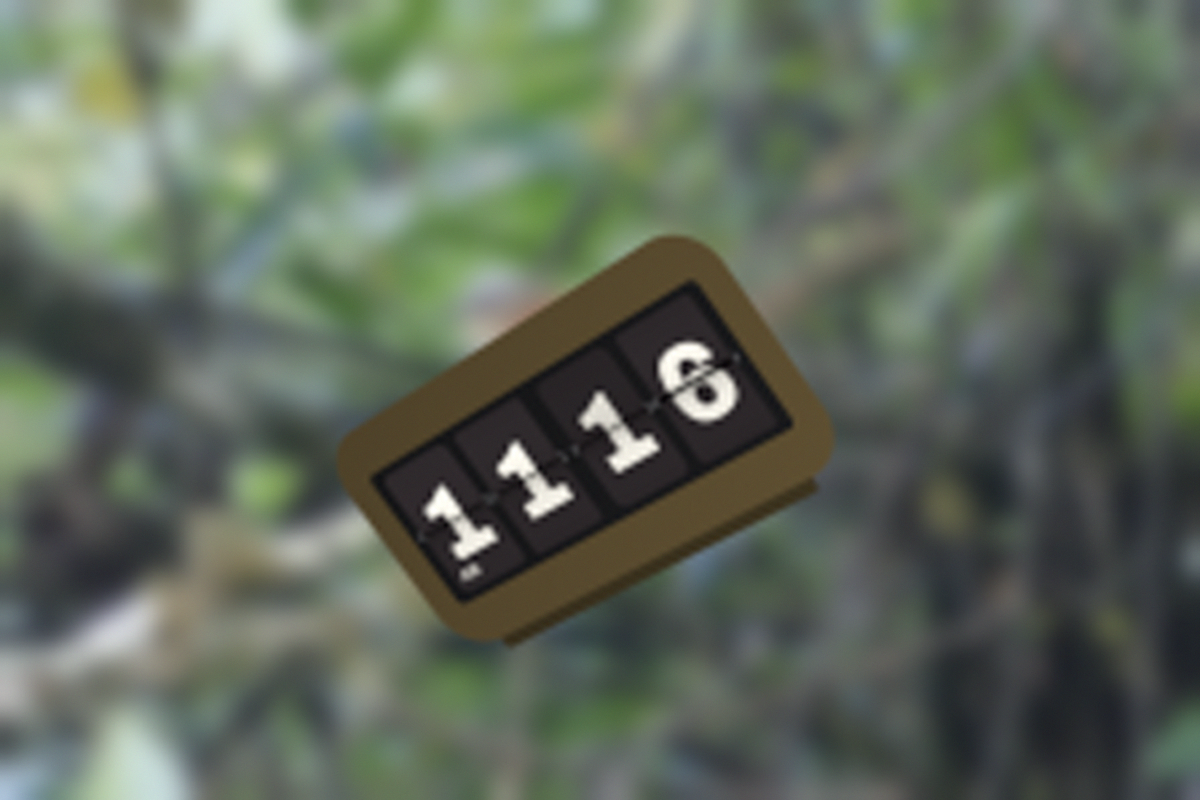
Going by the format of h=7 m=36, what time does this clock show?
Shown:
h=11 m=16
